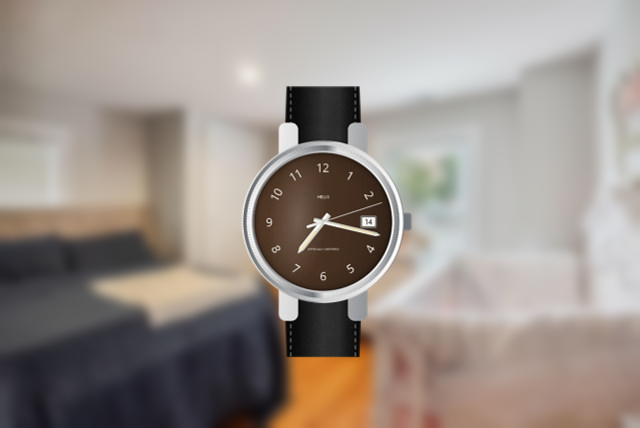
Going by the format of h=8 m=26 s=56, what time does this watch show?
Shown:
h=7 m=17 s=12
